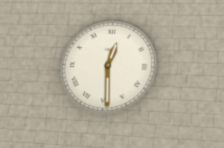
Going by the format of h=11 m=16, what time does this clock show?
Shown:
h=12 m=29
